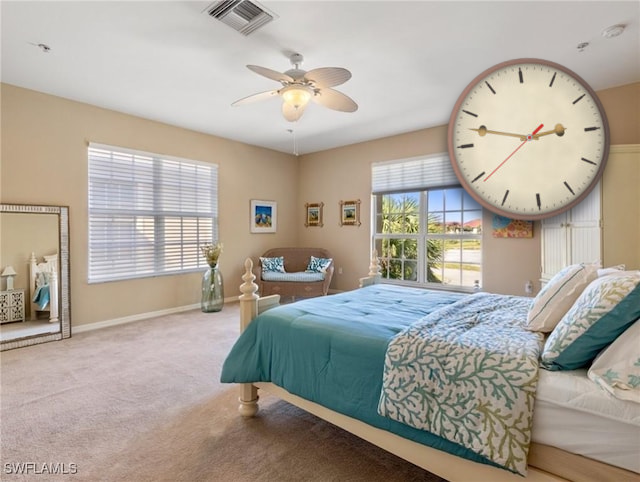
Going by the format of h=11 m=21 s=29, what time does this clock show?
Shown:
h=2 m=47 s=39
